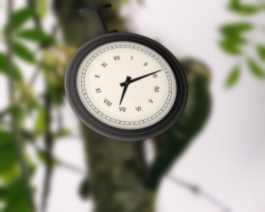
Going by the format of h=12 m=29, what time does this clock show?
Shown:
h=7 m=14
